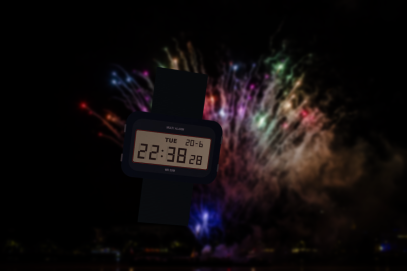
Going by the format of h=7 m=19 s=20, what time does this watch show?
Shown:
h=22 m=38 s=28
